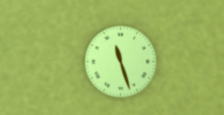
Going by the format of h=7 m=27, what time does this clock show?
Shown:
h=11 m=27
